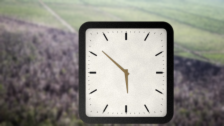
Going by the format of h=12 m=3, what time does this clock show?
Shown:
h=5 m=52
